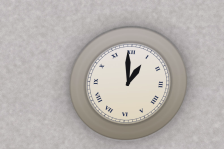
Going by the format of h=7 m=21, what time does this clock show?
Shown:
h=12 m=59
